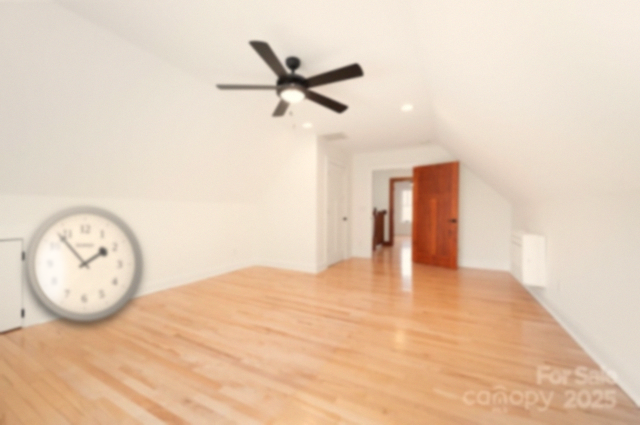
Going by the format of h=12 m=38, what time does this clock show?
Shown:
h=1 m=53
